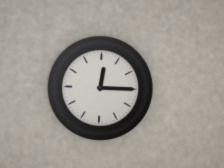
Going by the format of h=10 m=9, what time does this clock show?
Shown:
h=12 m=15
